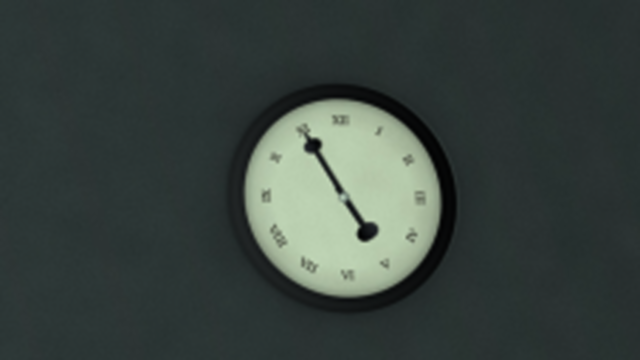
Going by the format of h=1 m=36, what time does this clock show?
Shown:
h=4 m=55
